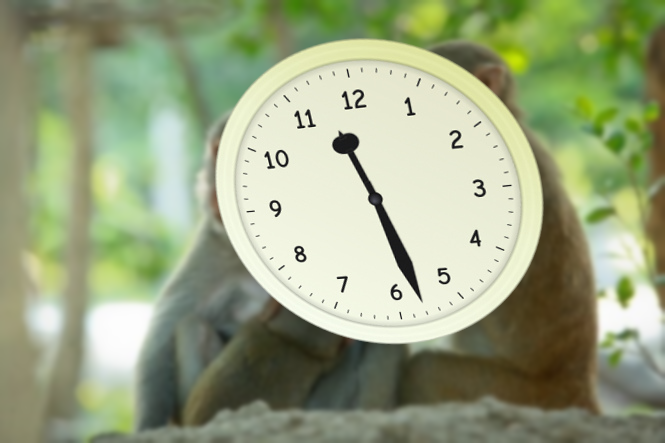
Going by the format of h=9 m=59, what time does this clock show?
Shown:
h=11 m=28
